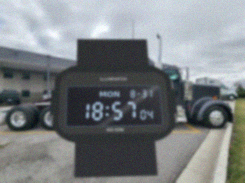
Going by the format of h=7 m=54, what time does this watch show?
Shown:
h=18 m=57
